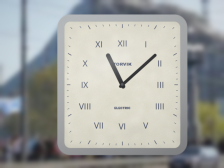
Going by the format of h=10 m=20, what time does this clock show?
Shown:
h=11 m=8
